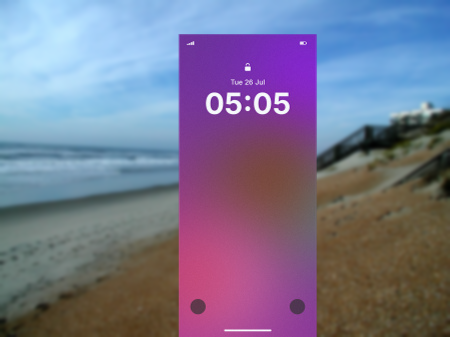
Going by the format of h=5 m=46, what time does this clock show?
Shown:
h=5 m=5
